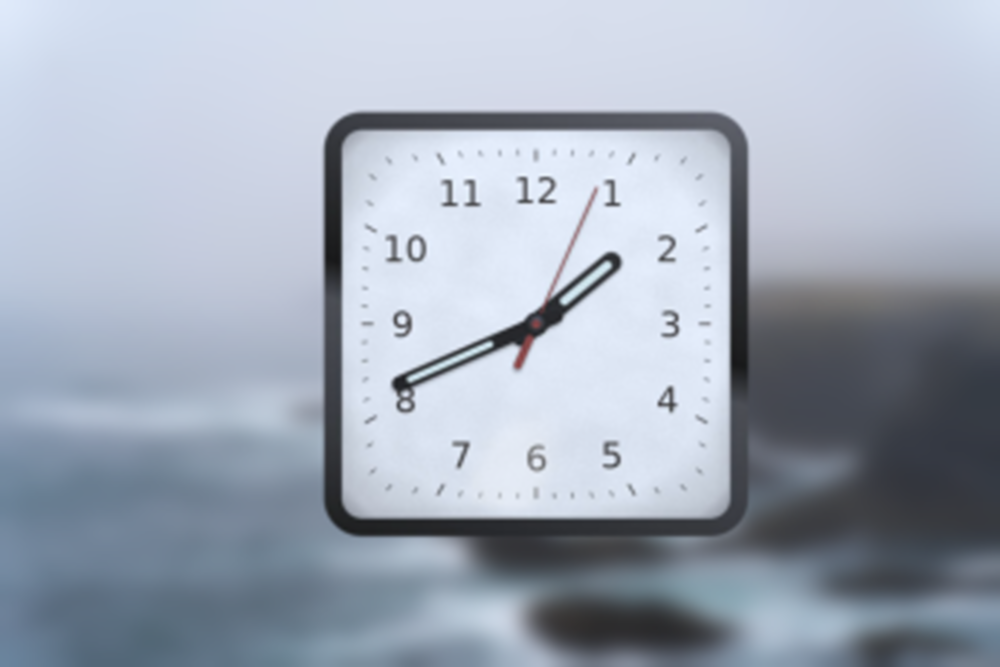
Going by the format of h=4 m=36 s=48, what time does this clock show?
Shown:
h=1 m=41 s=4
